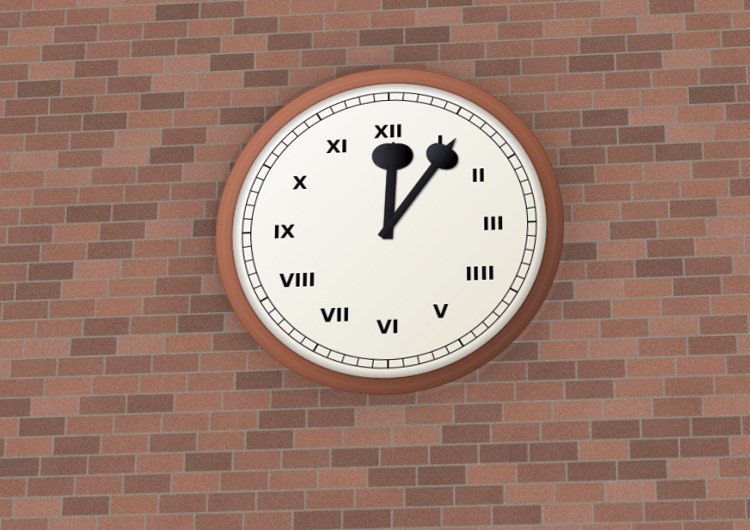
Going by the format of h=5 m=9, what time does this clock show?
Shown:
h=12 m=6
